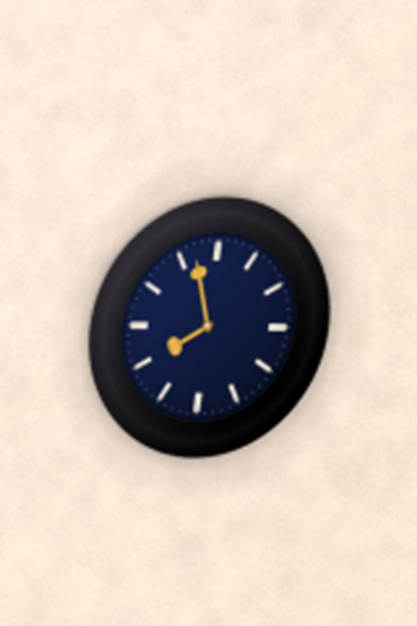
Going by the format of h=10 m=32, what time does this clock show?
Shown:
h=7 m=57
